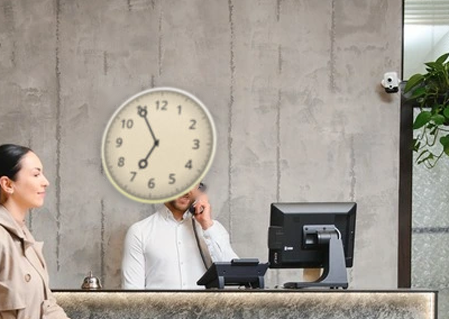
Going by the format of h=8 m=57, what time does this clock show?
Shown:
h=6 m=55
